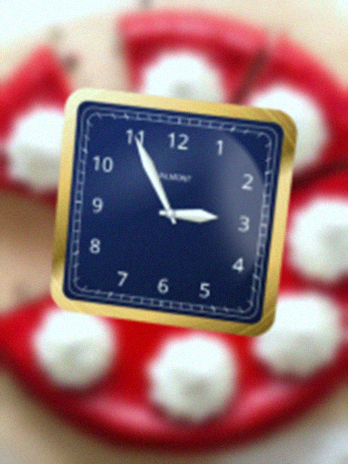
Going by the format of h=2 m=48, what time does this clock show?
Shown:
h=2 m=55
